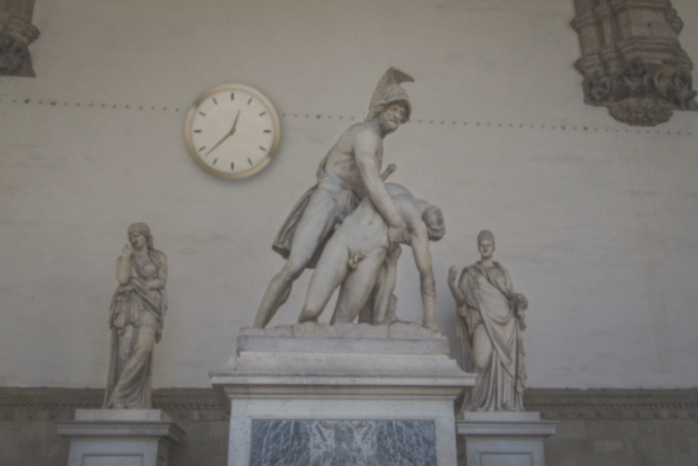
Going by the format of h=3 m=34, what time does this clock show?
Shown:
h=12 m=38
